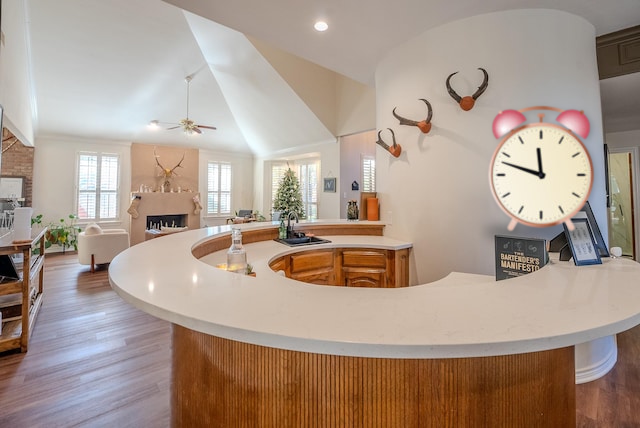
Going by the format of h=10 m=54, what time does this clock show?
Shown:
h=11 m=48
